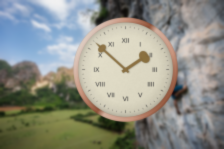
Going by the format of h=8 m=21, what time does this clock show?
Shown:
h=1 m=52
